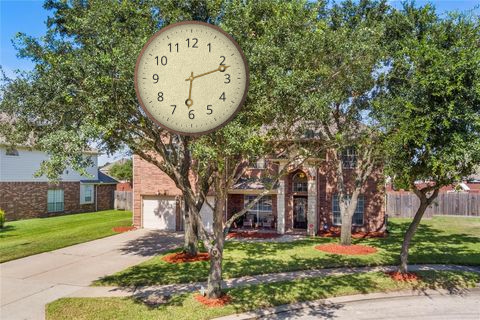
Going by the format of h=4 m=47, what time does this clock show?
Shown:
h=6 m=12
